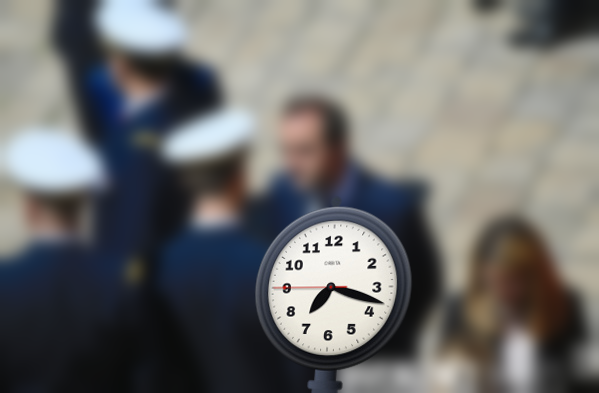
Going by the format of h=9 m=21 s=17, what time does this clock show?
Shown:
h=7 m=17 s=45
